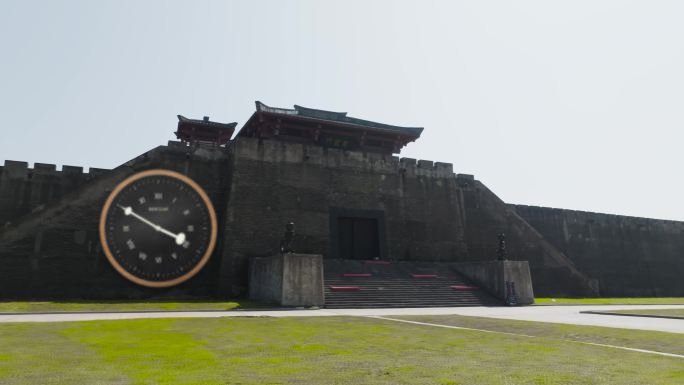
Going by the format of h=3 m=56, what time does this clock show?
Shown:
h=3 m=50
